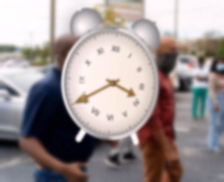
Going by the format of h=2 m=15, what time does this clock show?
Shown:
h=3 m=40
